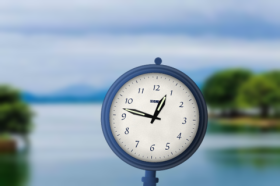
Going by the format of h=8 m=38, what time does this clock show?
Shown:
h=12 m=47
